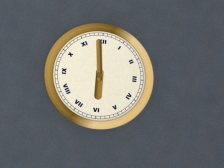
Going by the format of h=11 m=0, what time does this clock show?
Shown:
h=5 m=59
